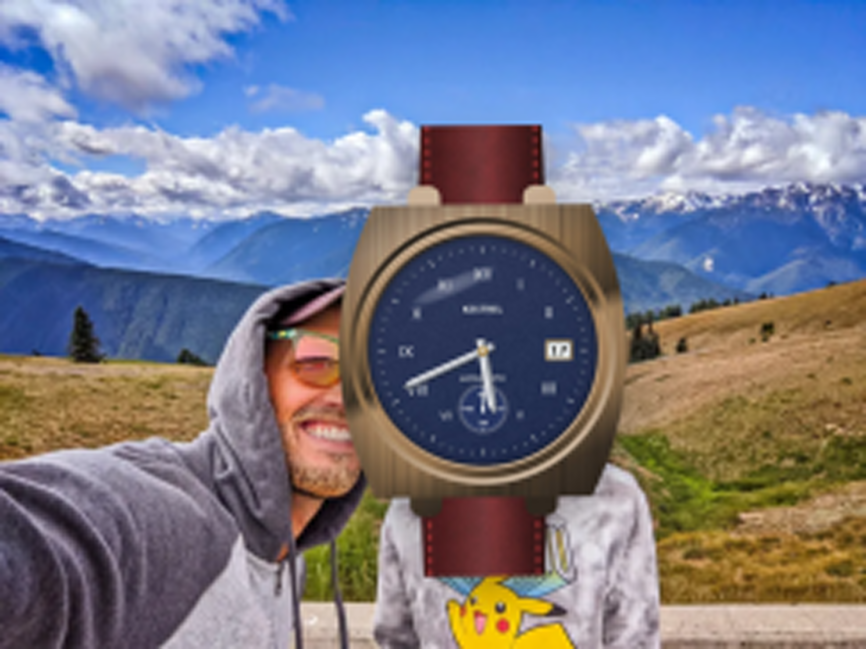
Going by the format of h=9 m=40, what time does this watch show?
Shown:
h=5 m=41
